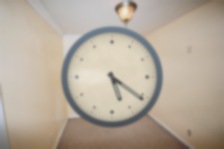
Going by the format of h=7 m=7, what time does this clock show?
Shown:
h=5 m=21
